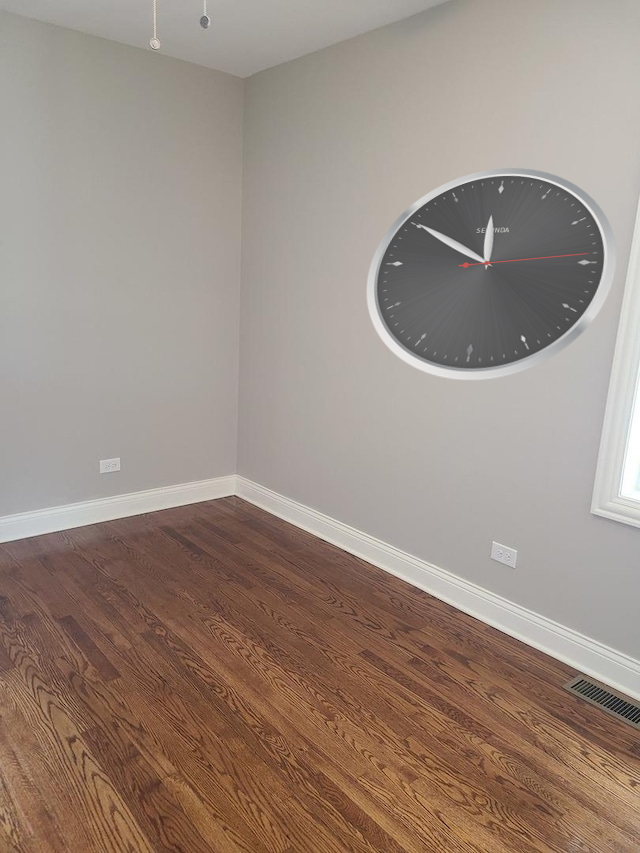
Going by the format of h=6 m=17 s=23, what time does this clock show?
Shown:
h=11 m=50 s=14
